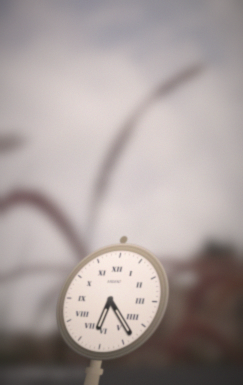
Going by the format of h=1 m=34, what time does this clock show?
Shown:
h=6 m=23
